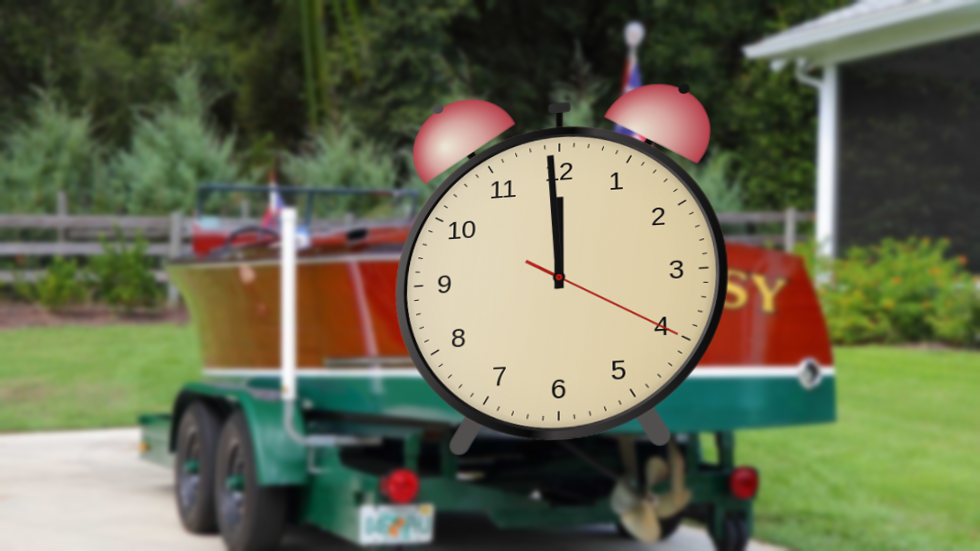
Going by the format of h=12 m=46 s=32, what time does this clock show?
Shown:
h=11 m=59 s=20
